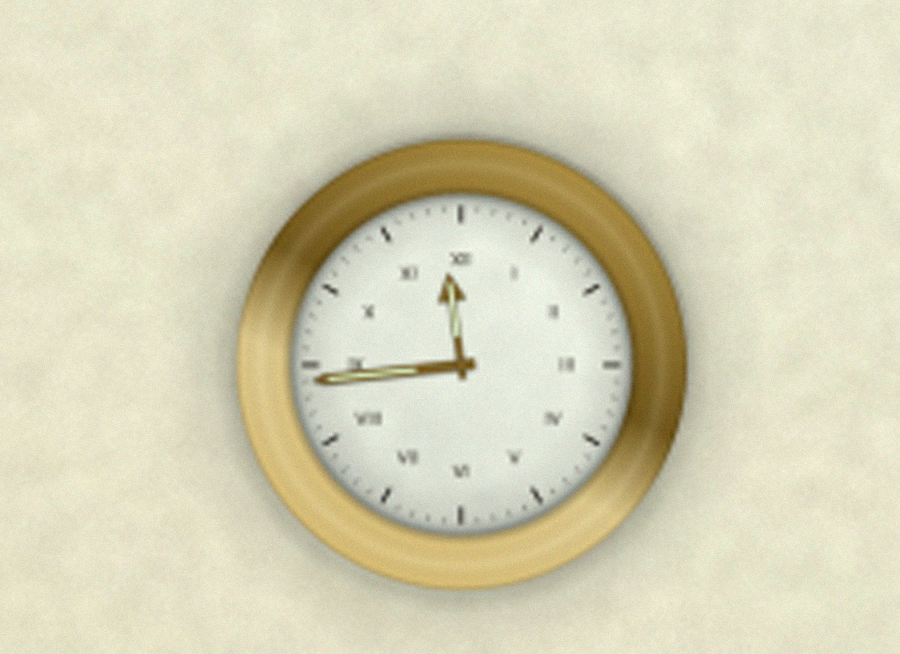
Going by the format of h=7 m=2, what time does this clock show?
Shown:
h=11 m=44
